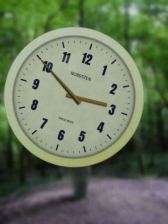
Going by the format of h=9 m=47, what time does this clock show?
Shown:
h=2 m=50
